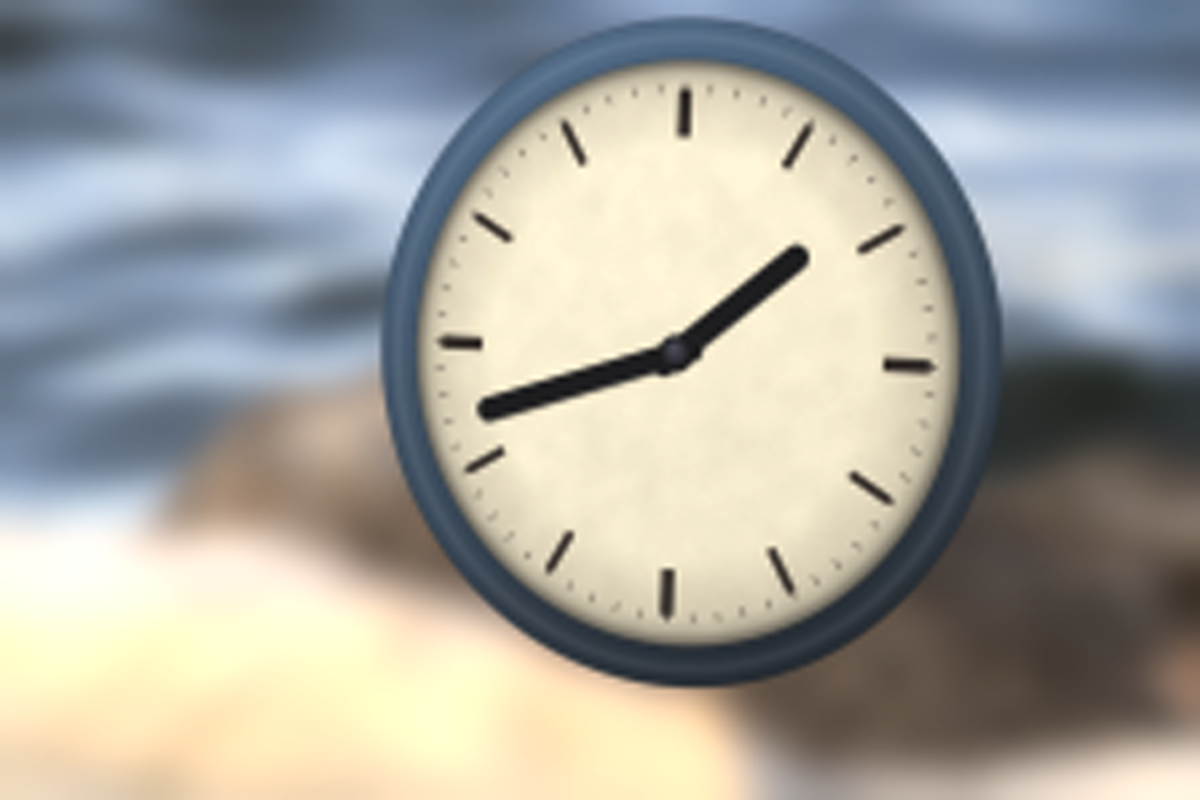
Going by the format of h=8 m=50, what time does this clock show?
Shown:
h=1 m=42
